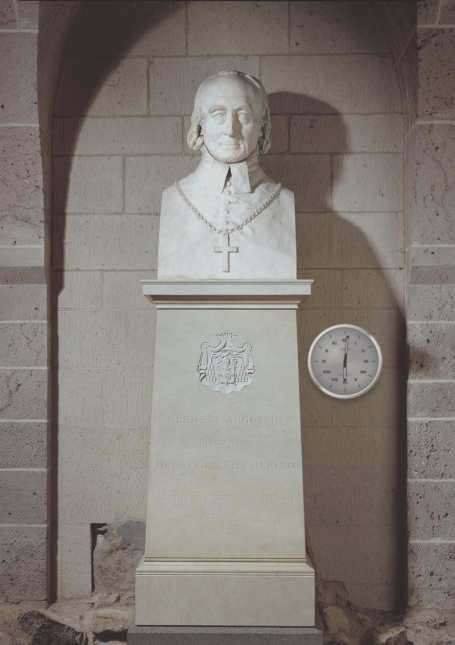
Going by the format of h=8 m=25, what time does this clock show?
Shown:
h=6 m=1
